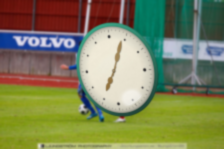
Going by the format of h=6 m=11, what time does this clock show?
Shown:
h=7 m=4
